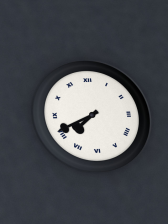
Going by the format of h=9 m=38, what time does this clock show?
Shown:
h=7 m=41
